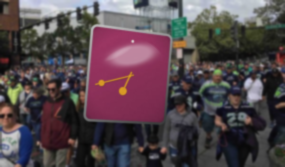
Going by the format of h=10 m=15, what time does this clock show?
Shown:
h=6 m=42
